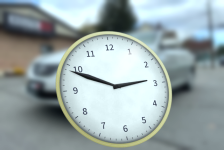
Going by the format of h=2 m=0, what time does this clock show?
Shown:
h=2 m=49
